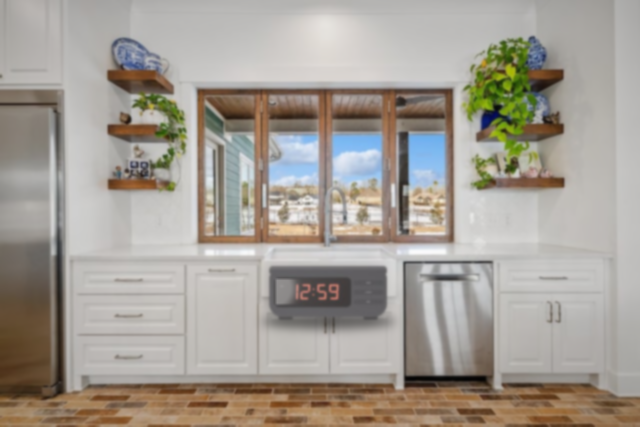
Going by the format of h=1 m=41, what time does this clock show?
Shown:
h=12 m=59
